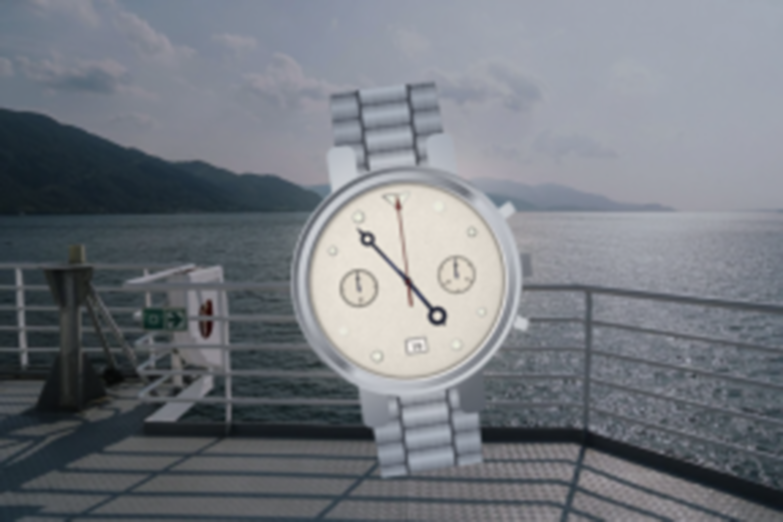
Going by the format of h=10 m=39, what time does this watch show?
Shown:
h=4 m=54
